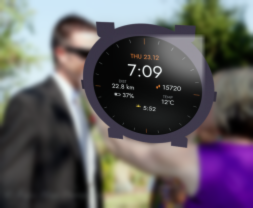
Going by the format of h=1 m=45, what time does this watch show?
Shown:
h=7 m=9
